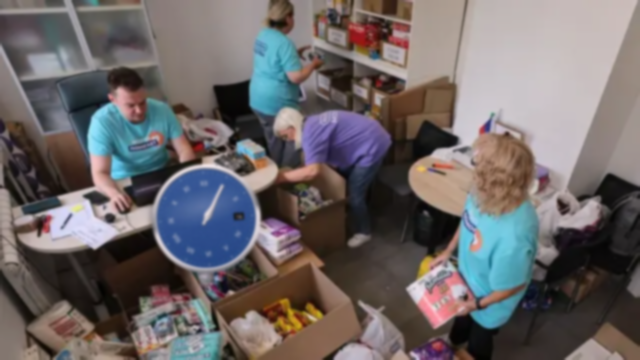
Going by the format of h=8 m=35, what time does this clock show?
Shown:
h=1 m=5
